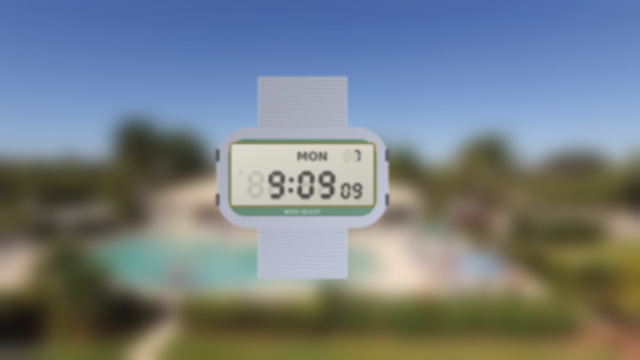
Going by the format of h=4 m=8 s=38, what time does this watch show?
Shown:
h=9 m=9 s=9
